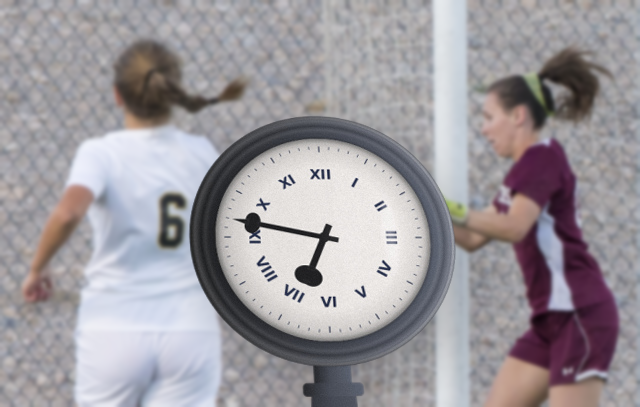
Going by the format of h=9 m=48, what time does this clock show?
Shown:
h=6 m=47
